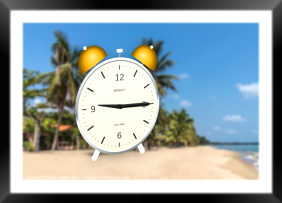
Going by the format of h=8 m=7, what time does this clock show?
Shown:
h=9 m=15
